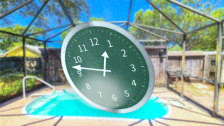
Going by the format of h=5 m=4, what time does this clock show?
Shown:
h=12 m=47
